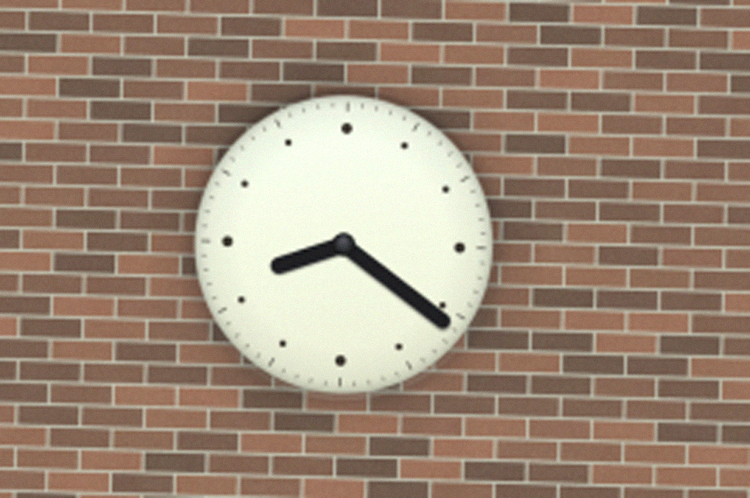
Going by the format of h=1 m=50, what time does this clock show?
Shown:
h=8 m=21
